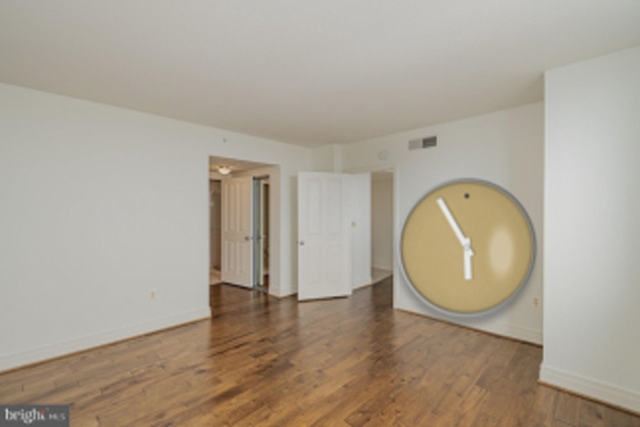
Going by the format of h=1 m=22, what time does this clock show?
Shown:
h=5 m=55
